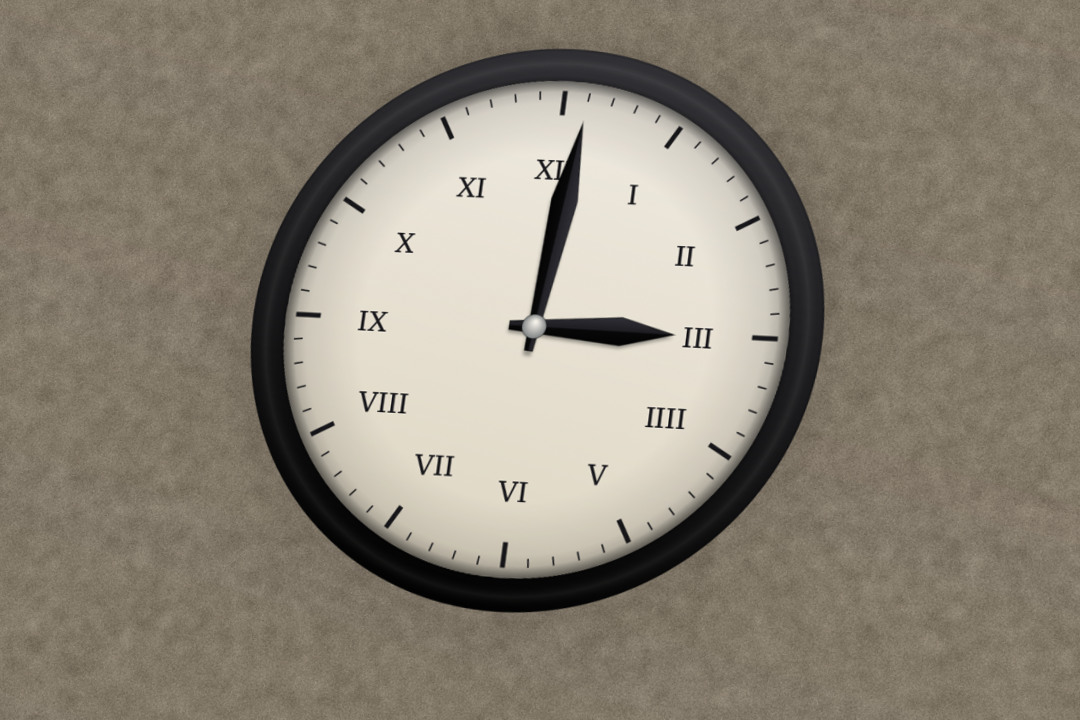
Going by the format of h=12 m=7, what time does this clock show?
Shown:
h=3 m=1
